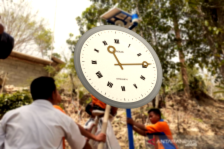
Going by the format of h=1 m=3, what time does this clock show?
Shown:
h=11 m=14
